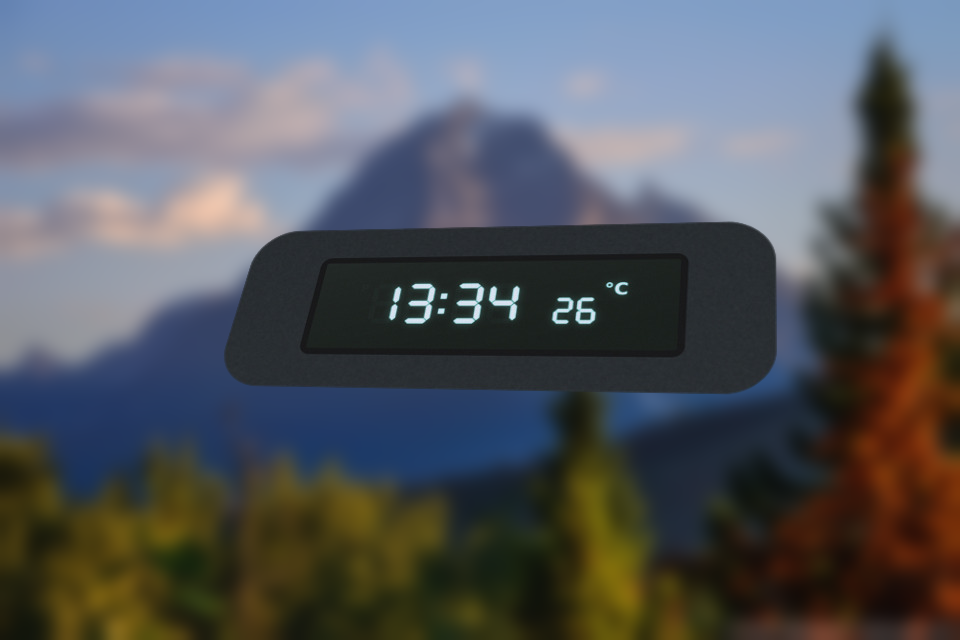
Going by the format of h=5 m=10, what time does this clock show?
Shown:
h=13 m=34
